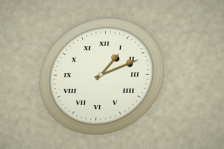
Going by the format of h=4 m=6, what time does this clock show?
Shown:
h=1 m=11
